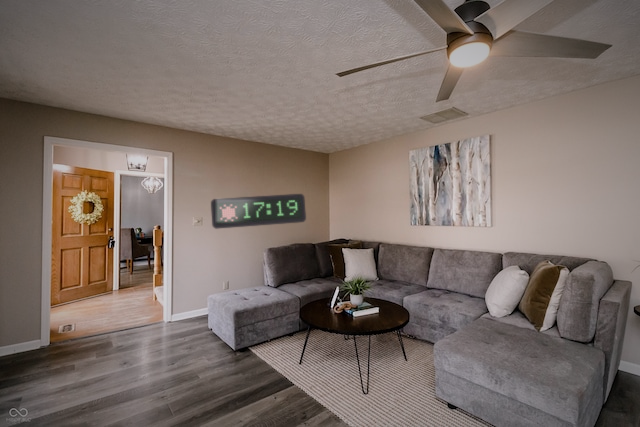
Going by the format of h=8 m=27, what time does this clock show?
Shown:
h=17 m=19
